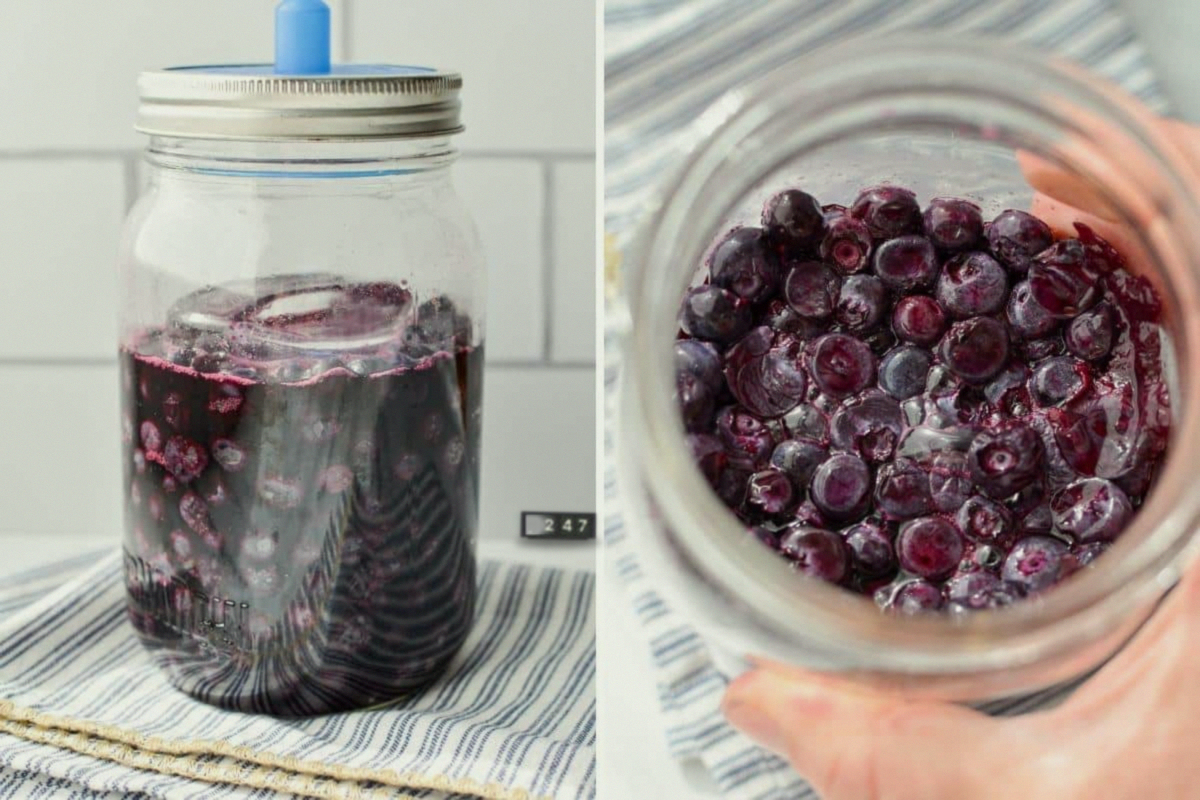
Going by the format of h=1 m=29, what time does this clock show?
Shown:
h=2 m=47
